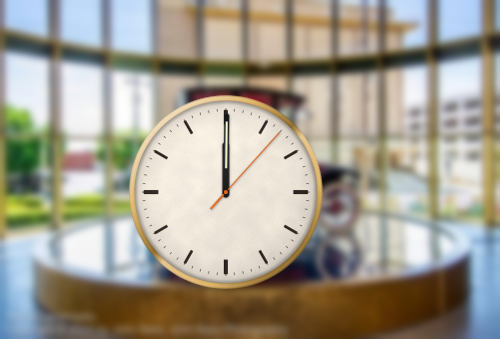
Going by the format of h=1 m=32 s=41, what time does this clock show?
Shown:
h=12 m=0 s=7
